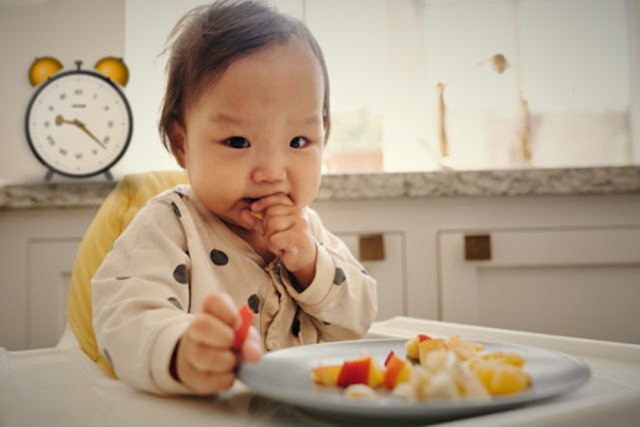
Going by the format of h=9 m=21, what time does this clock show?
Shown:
h=9 m=22
